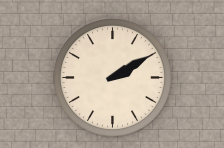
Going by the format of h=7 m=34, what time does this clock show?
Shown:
h=2 m=10
